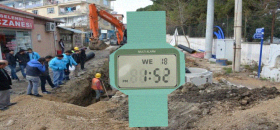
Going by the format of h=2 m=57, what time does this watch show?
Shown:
h=1 m=52
